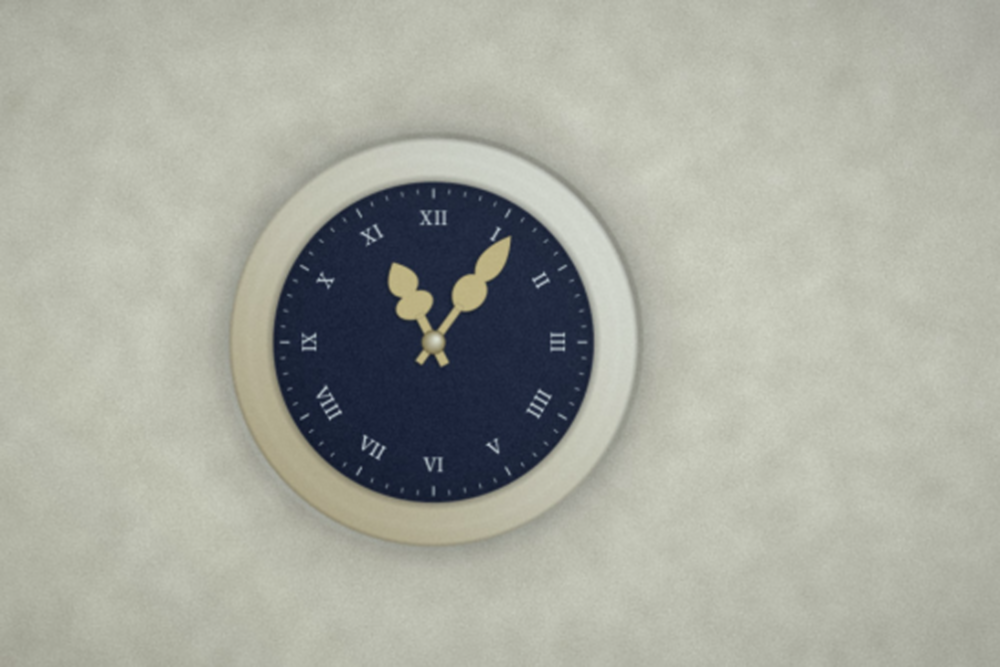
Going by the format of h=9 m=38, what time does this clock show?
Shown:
h=11 m=6
